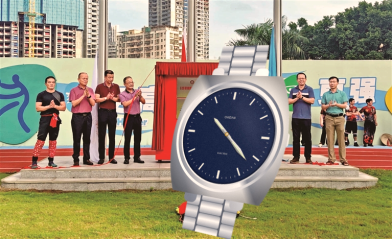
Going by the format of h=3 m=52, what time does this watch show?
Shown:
h=10 m=22
